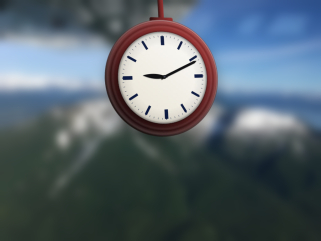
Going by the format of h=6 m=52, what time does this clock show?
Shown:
h=9 m=11
